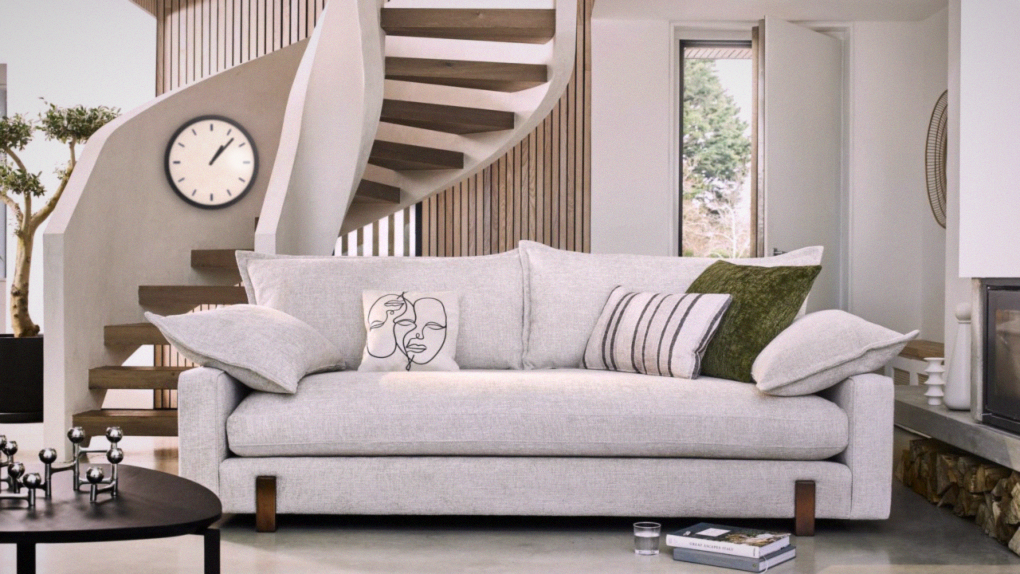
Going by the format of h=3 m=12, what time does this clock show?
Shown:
h=1 m=7
